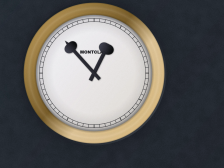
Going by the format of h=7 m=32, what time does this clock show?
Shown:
h=12 m=53
